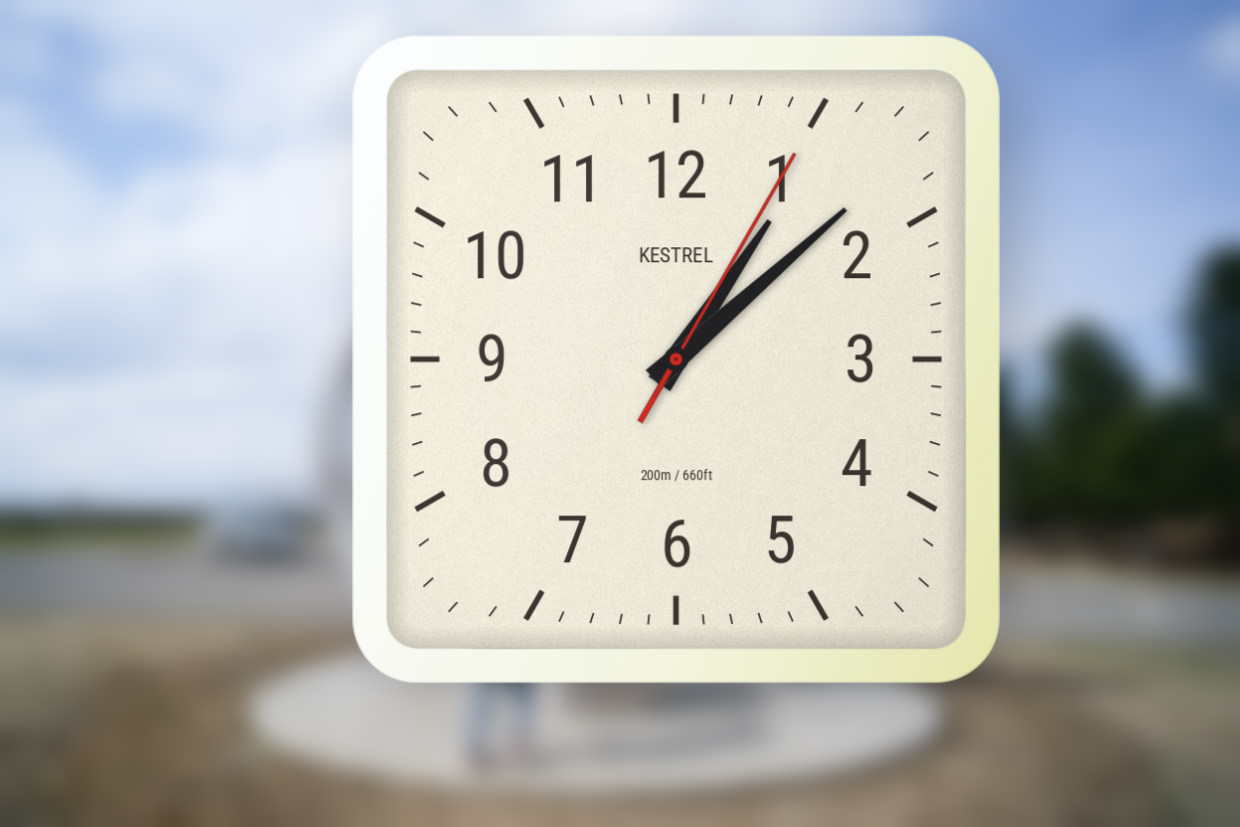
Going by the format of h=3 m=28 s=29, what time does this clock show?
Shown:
h=1 m=8 s=5
